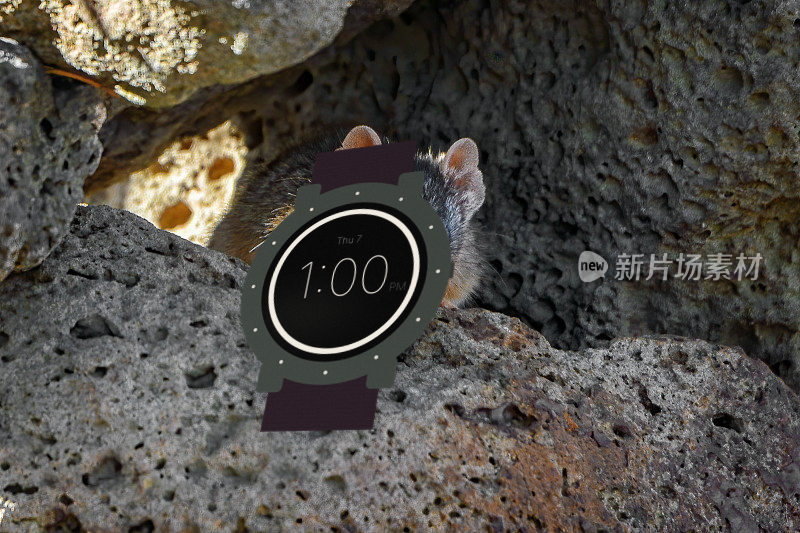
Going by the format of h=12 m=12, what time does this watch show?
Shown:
h=1 m=0
